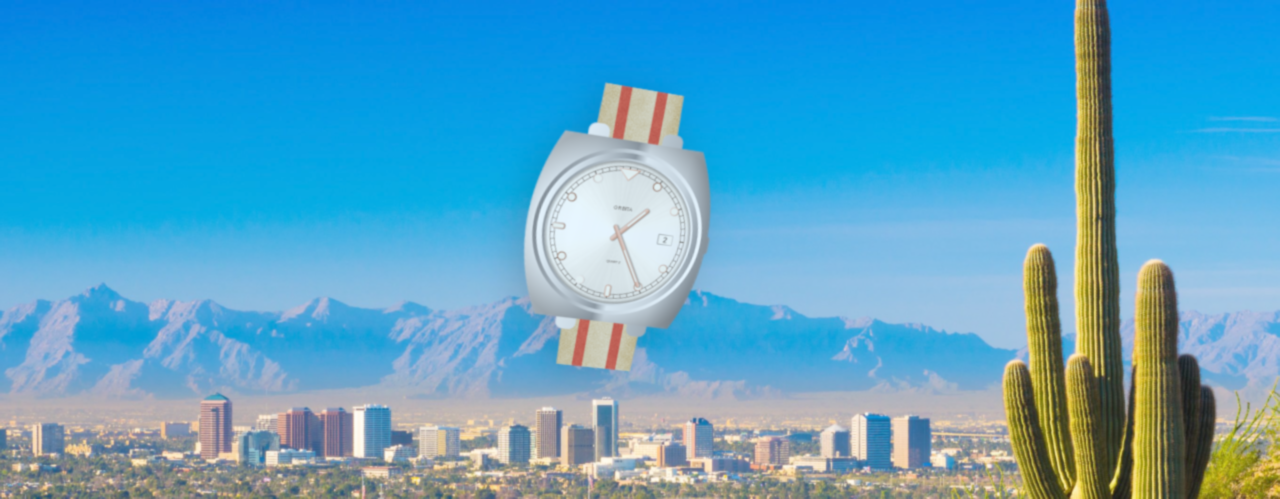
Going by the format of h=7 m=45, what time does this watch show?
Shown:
h=1 m=25
